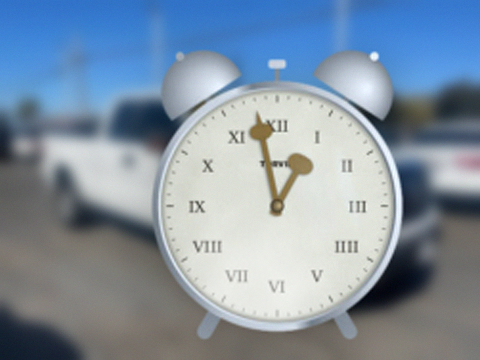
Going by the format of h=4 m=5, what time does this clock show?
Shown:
h=12 m=58
